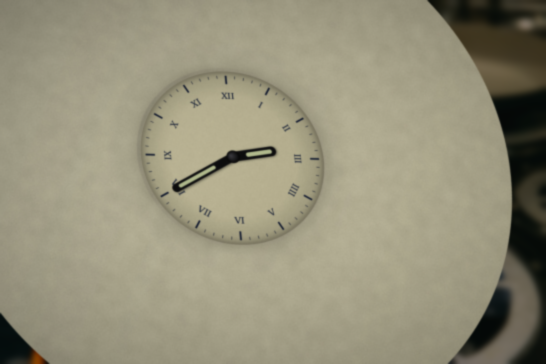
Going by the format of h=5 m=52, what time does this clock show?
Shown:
h=2 m=40
